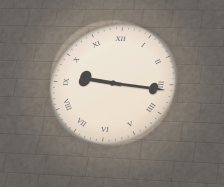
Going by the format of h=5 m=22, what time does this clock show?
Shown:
h=9 m=16
